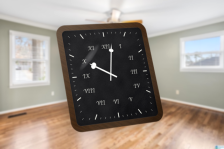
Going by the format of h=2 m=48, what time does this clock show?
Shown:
h=10 m=2
